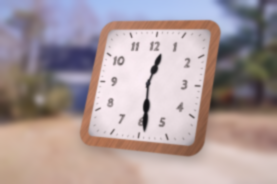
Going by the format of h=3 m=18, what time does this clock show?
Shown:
h=12 m=29
